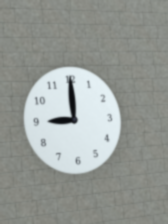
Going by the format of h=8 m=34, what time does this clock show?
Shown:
h=9 m=0
